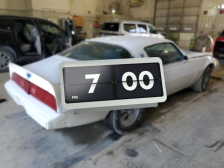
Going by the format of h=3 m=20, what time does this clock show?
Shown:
h=7 m=0
